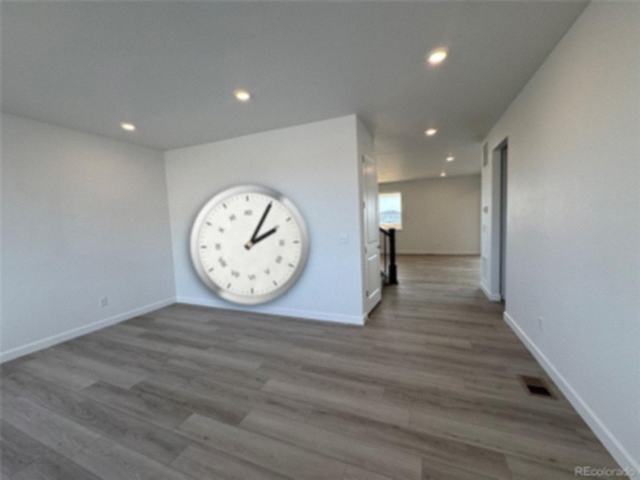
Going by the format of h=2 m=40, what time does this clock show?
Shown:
h=2 m=5
